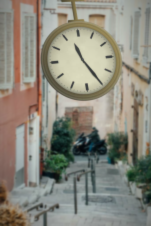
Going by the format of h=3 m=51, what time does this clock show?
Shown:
h=11 m=25
